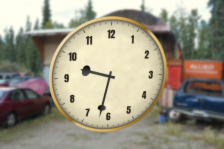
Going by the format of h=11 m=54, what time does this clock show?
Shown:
h=9 m=32
